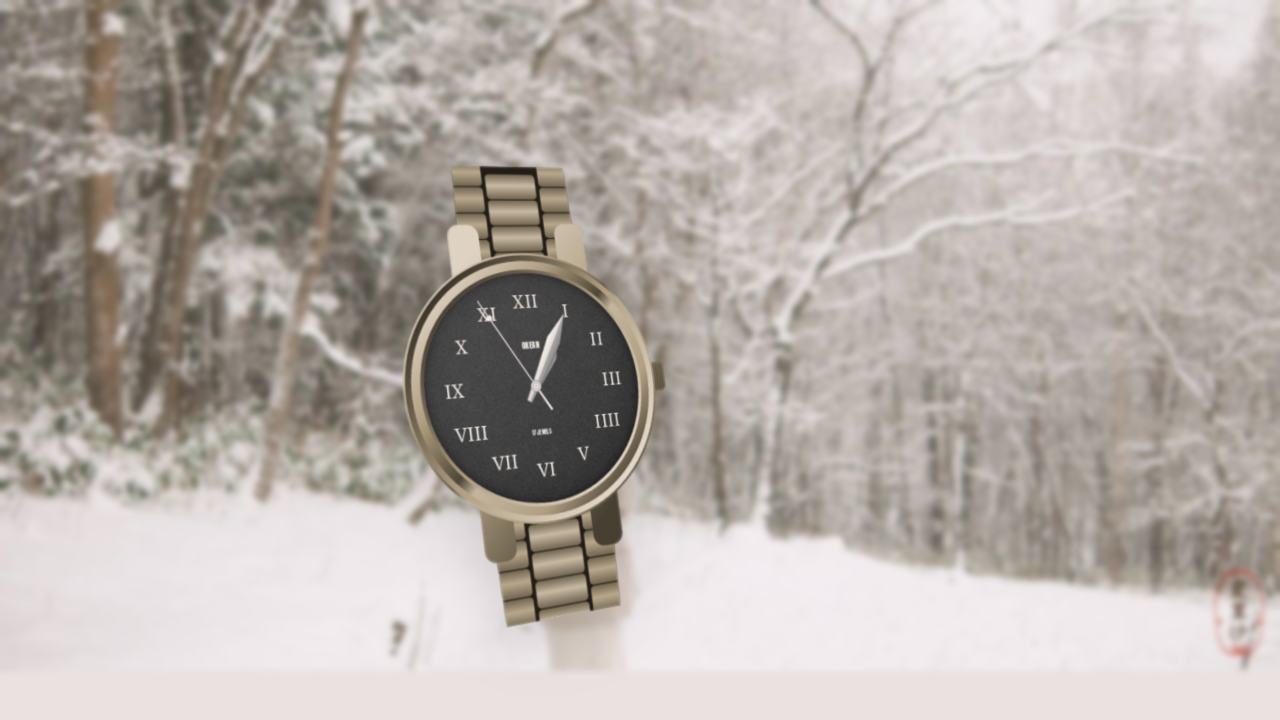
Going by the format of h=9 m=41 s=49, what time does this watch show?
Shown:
h=1 m=4 s=55
